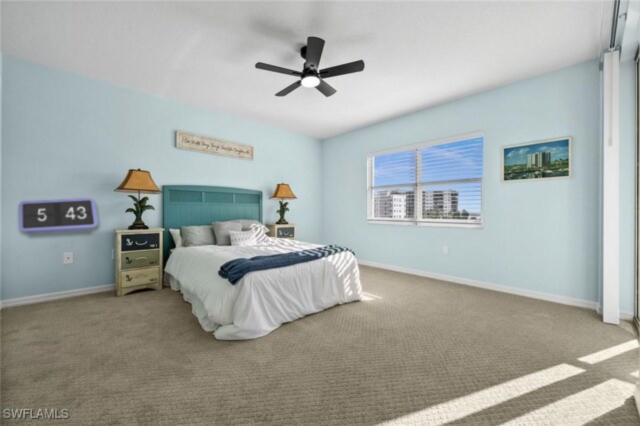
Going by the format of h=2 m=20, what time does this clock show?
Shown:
h=5 m=43
